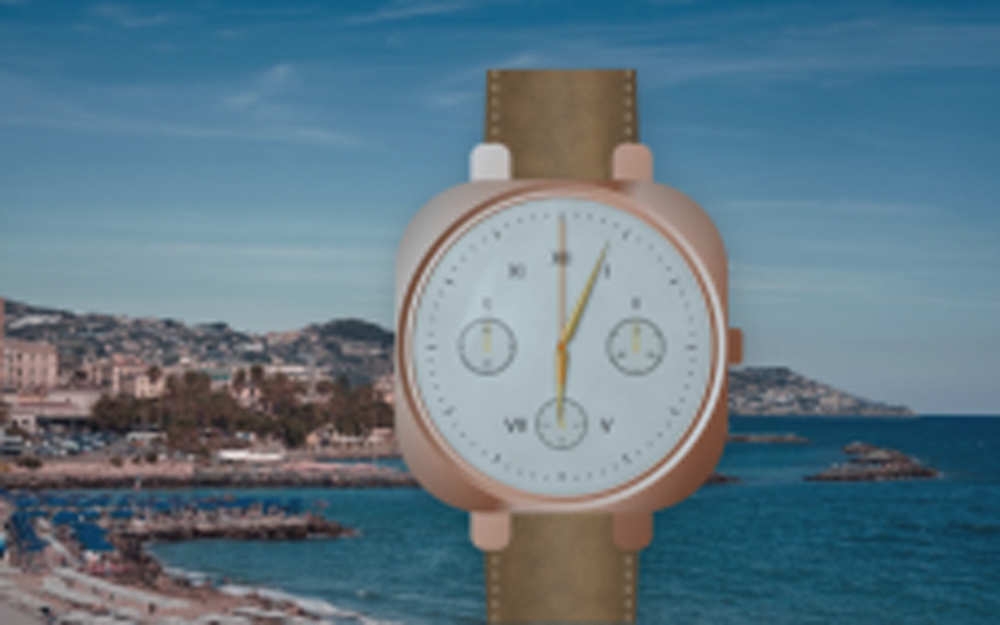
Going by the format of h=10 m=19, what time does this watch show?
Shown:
h=6 m=4
